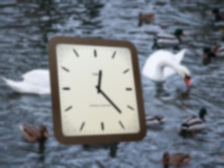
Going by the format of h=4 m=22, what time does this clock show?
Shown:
h=12 m=23
